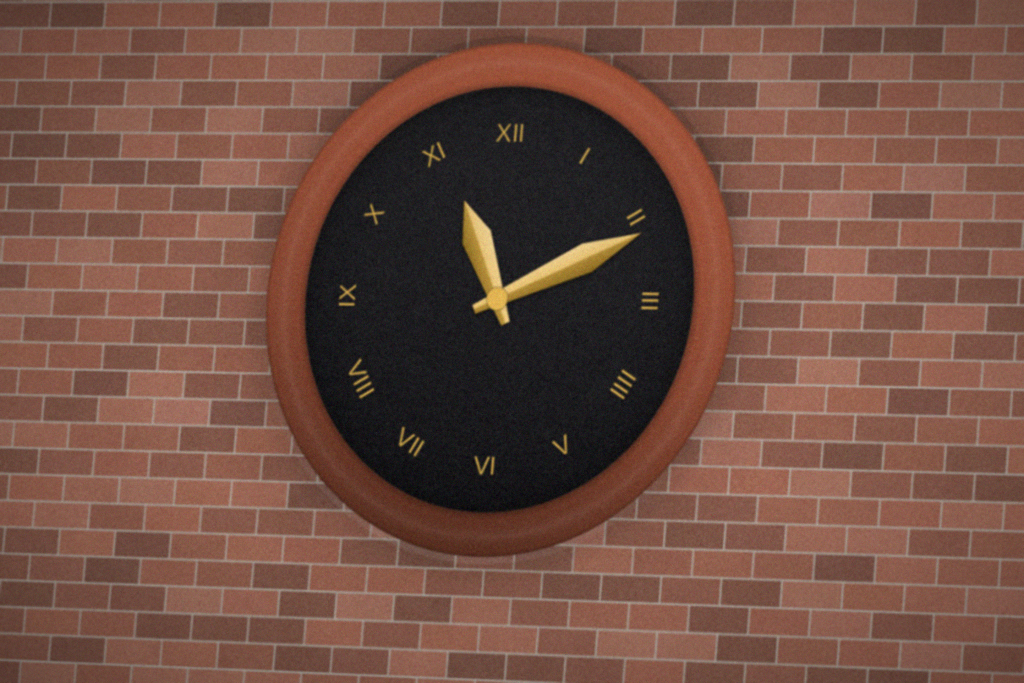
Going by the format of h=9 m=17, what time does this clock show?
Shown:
h=11 m=11
